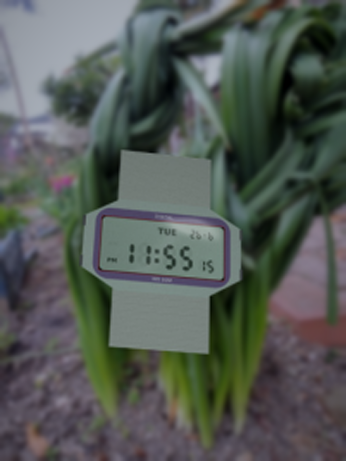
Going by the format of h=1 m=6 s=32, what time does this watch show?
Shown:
h=11 m=55 s=15
